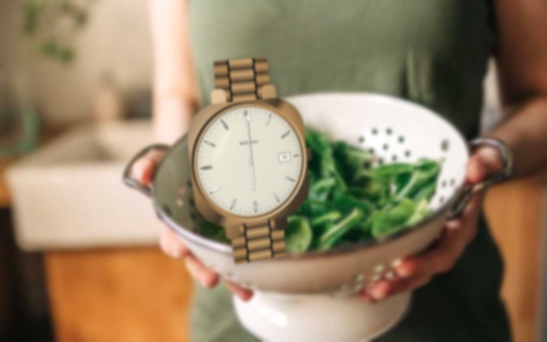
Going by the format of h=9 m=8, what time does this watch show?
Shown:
h=6 m=0
